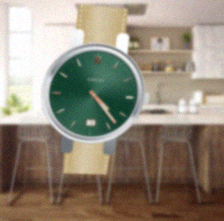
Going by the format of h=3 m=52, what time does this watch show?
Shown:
h=4 m=23
